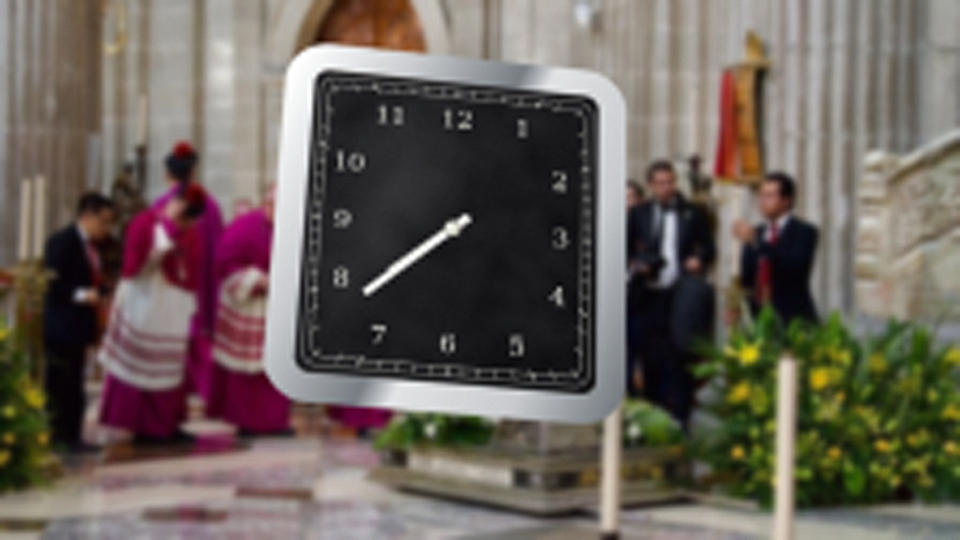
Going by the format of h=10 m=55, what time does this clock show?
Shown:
h=7 m=38
